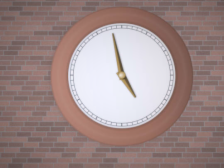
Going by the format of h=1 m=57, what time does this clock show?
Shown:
h=4 m=58
